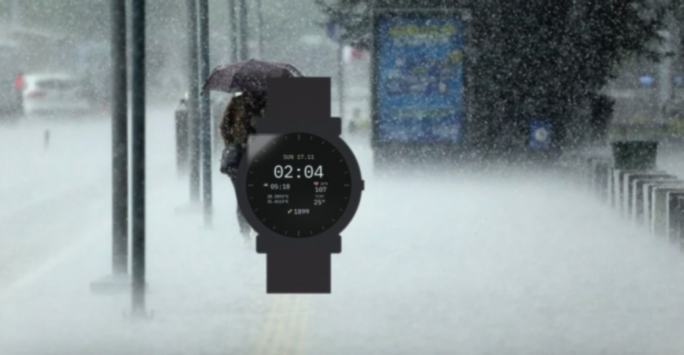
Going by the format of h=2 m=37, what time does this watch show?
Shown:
h=2 m=4
